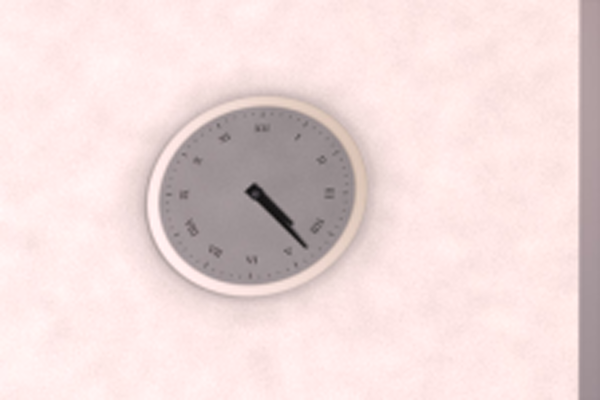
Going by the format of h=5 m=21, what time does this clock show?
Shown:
h=4 m=23
